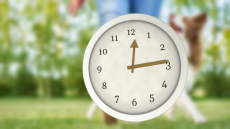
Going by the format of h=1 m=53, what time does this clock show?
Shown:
h=12 m=14
